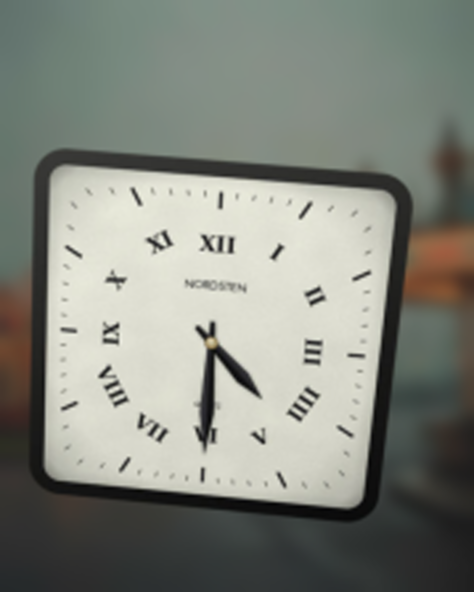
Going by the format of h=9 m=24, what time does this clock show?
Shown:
h=4 m=30
